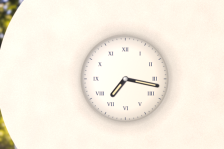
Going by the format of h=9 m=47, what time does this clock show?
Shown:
h=7 m=17
